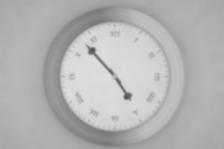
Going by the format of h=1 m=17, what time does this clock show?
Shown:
h=4 m=53
